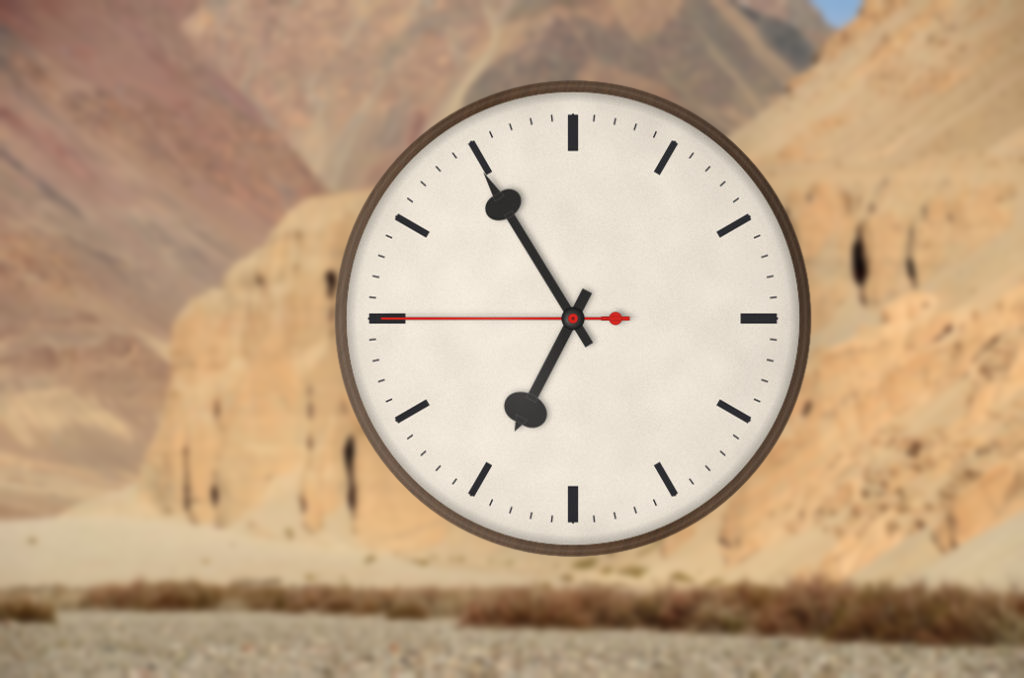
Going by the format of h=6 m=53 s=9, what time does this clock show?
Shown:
h=6 m=54 s=45
